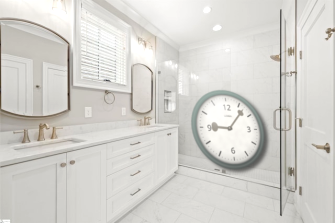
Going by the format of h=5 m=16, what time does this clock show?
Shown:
h=9 m=7
